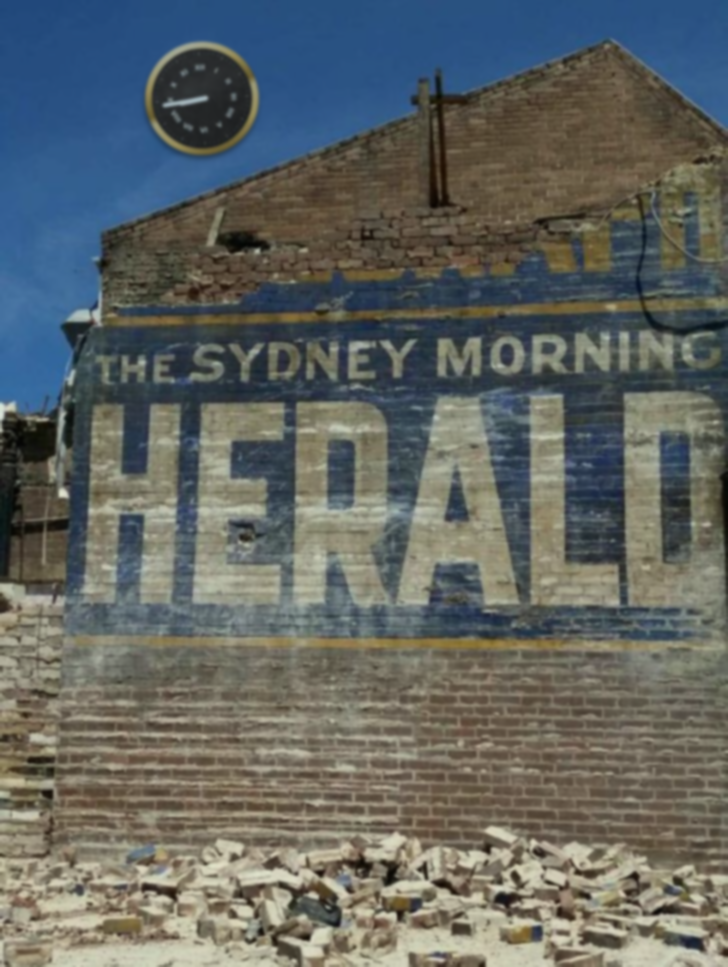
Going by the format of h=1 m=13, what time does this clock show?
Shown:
h=8 m=44
